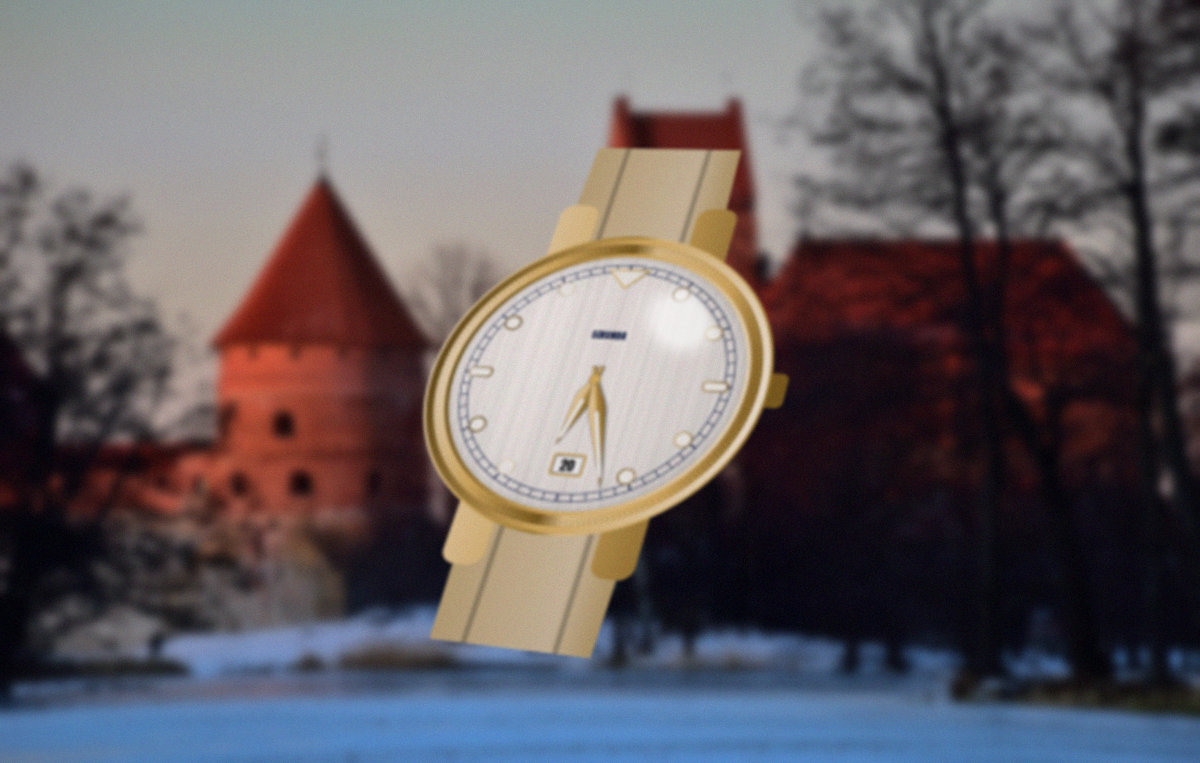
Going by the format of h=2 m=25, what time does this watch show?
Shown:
h=6 m=27
